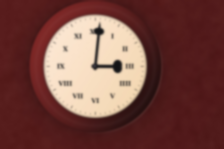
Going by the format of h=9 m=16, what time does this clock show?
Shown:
h=3 m=1
